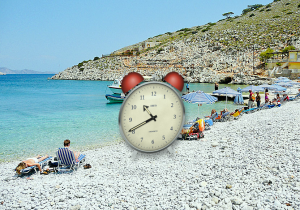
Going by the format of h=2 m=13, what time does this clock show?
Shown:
h=10 m=41
